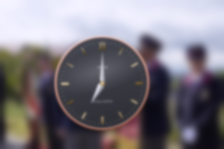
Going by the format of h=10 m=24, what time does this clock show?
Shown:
h=7 m=0
